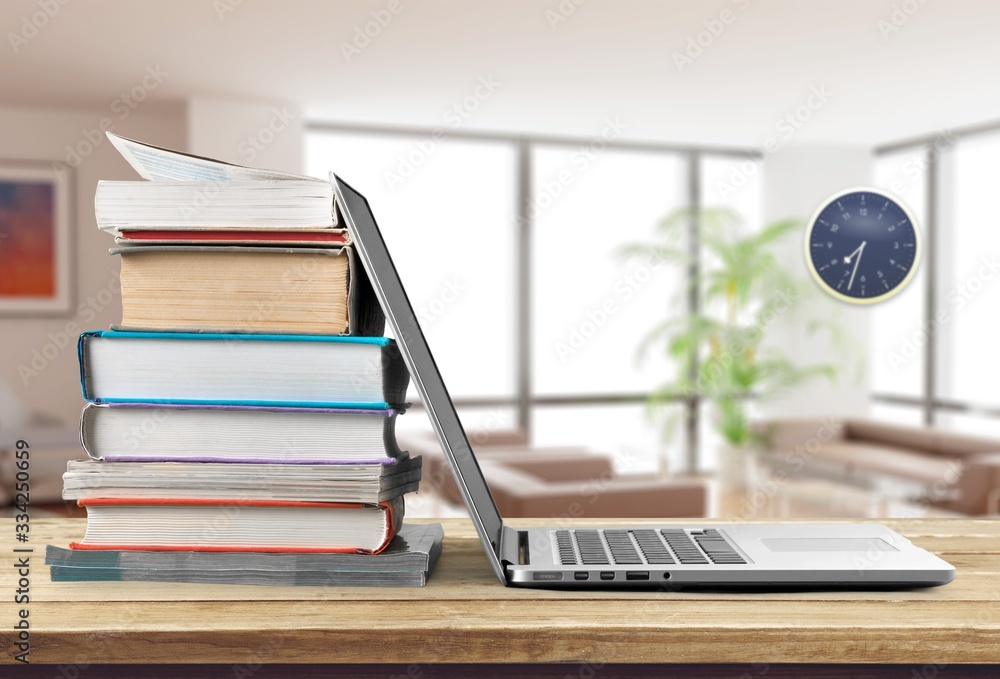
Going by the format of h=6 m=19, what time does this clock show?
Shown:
h=7 m=33
